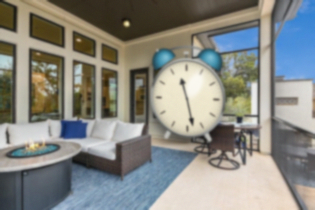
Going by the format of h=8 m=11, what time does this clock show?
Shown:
h=11 m=28
